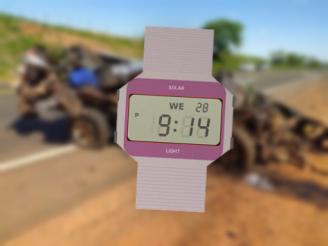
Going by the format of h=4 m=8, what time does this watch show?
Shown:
h=9 m=14
